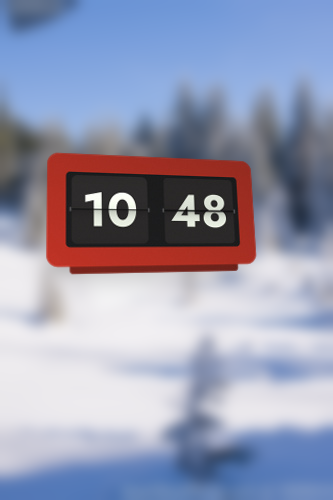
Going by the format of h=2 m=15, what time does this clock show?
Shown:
h=10 m=48
